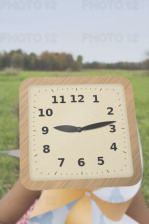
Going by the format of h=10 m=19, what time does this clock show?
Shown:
h=9 m=13
